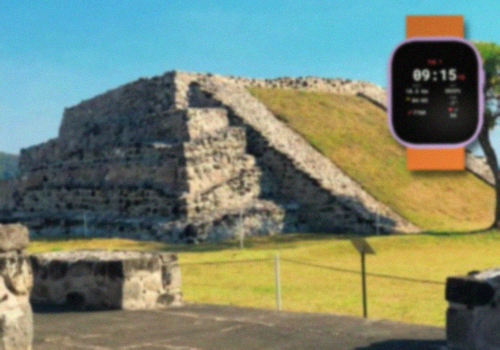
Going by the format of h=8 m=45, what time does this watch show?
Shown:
h=9 m=15
